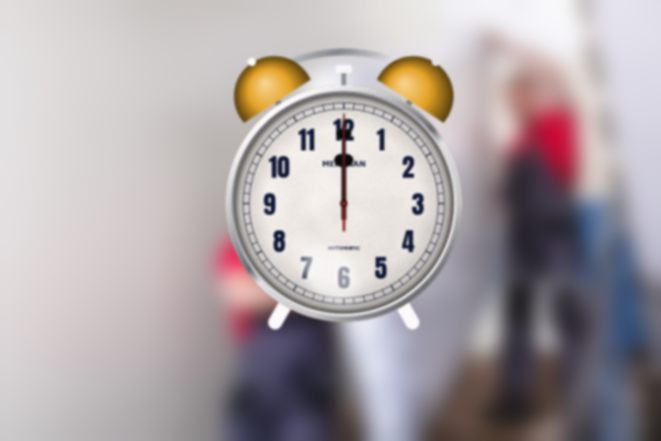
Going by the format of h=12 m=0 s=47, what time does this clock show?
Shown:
h=12 m=0 s=0
